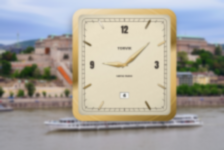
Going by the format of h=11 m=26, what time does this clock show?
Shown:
h=9 m=8
